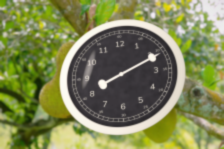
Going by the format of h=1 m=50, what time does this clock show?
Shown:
h=8 m=11
